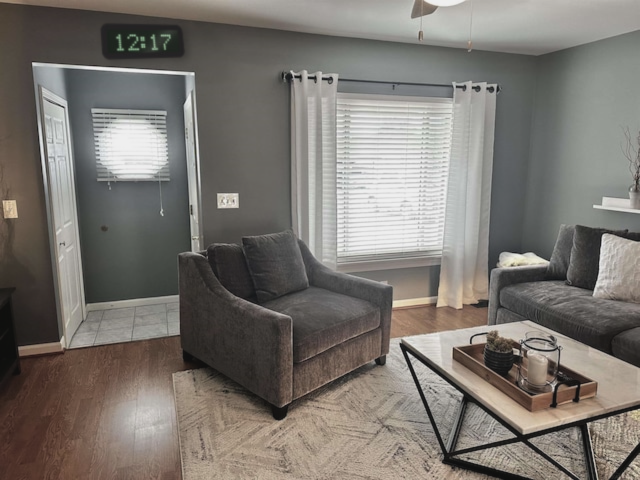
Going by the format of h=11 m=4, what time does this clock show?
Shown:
h=12 m=17
